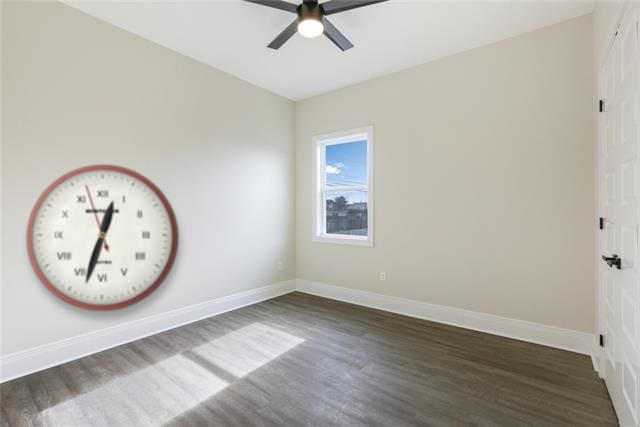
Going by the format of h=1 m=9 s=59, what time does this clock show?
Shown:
h=12 m=32 s=57
